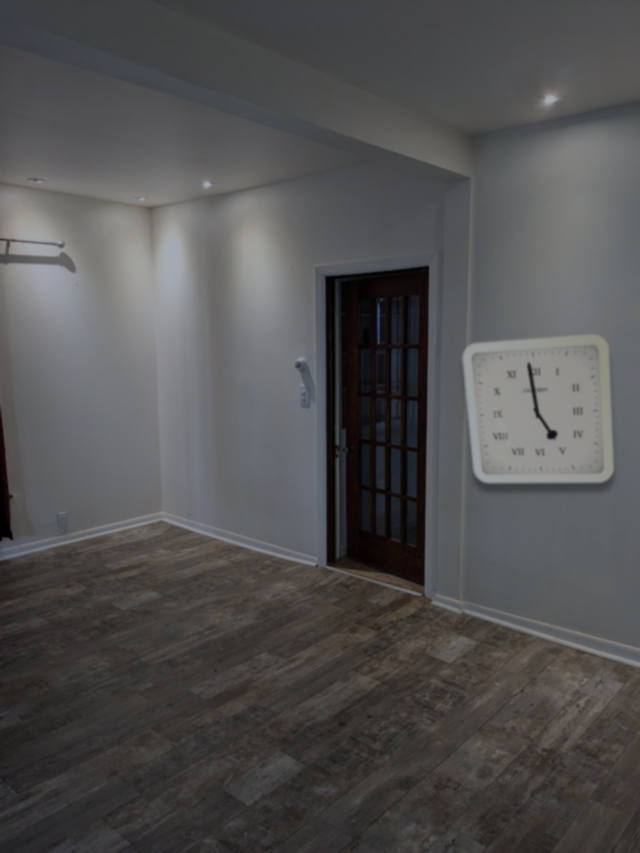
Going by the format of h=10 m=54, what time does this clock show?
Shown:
h=4 m=59
